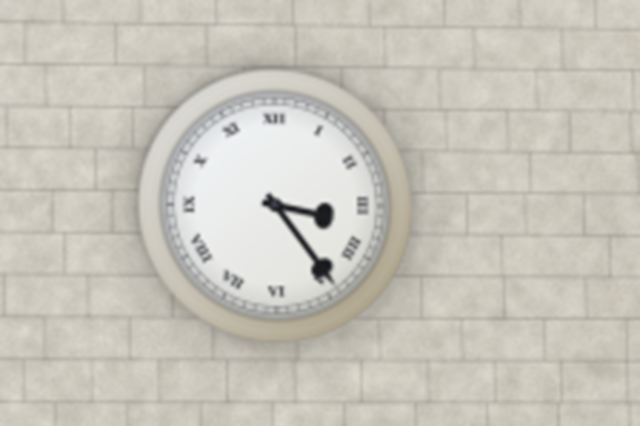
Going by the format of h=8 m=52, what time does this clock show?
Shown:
h=3 m=24
